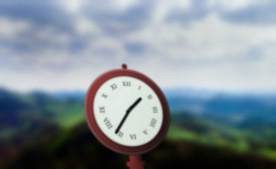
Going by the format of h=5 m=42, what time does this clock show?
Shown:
h=1 m=36
